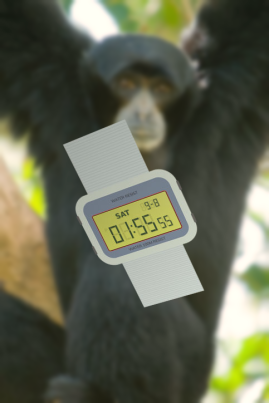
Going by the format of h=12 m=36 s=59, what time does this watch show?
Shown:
h=1 m=55 s=55
